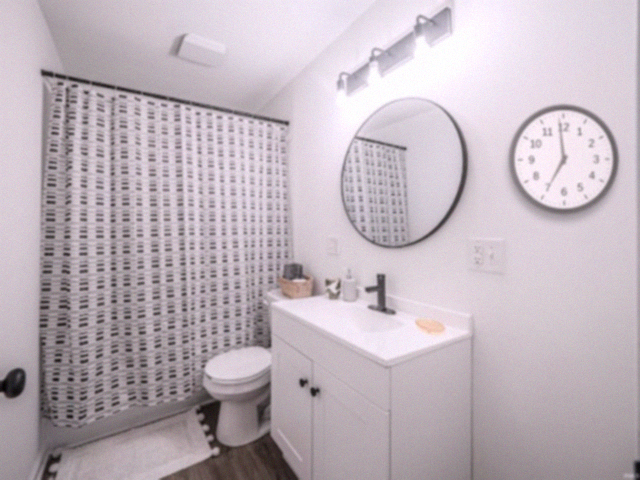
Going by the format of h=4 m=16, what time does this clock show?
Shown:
h=6 m=59
